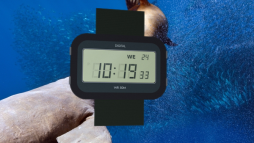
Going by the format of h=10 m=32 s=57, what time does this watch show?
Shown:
h=10 m=19 s=33
